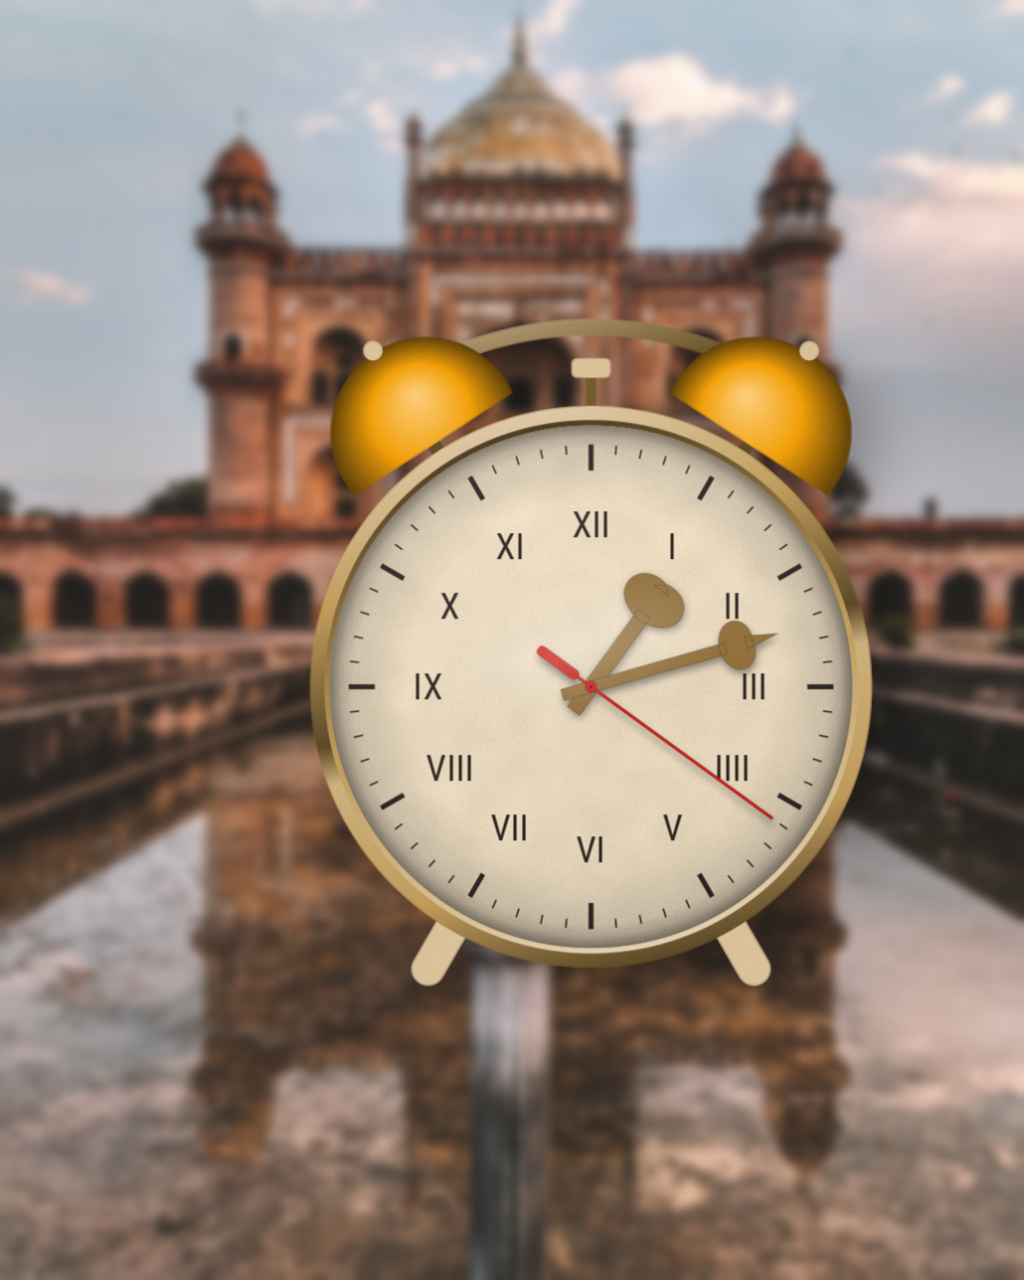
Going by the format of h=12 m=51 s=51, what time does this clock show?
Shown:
h=1 m=12 s=21
